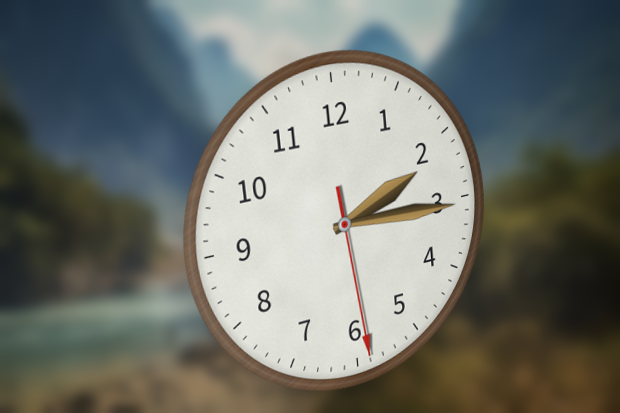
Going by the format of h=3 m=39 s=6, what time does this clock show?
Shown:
h=2 m=15 s=29
